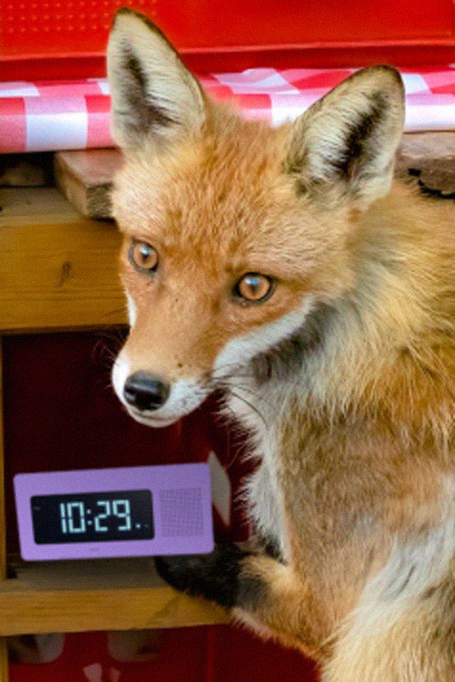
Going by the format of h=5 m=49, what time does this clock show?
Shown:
h=10 m=29
